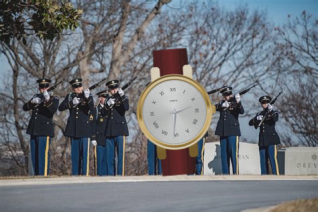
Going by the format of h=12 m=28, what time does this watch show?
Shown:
h=2 m=31
